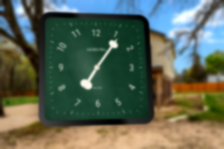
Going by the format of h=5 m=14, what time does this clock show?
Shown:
h=7 m=6
